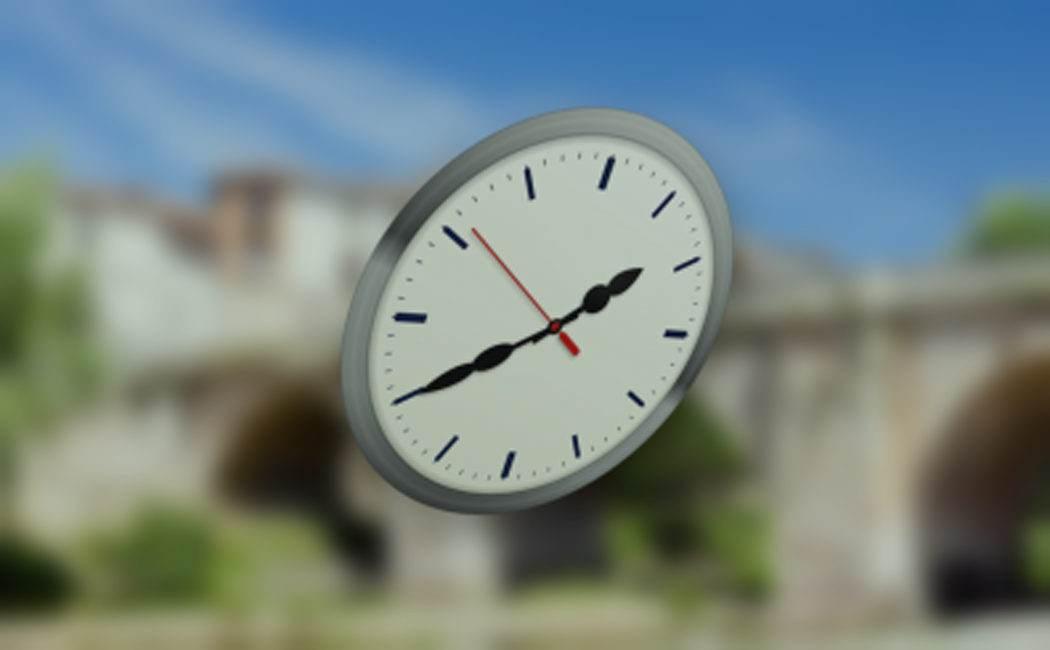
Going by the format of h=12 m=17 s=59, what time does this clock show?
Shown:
h=1 m=39 s=51
